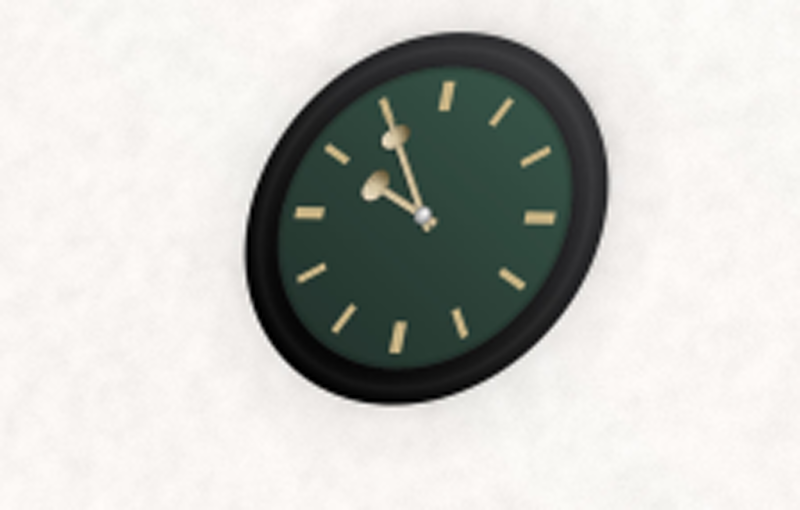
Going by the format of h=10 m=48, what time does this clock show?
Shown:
h=9 m=55
